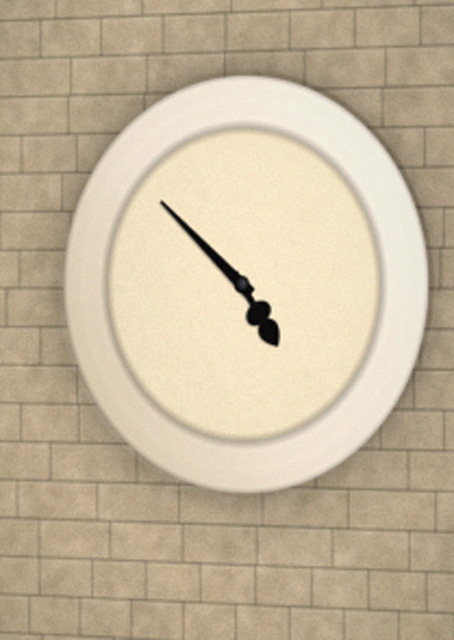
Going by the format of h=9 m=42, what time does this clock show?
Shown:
h=4 m=52
